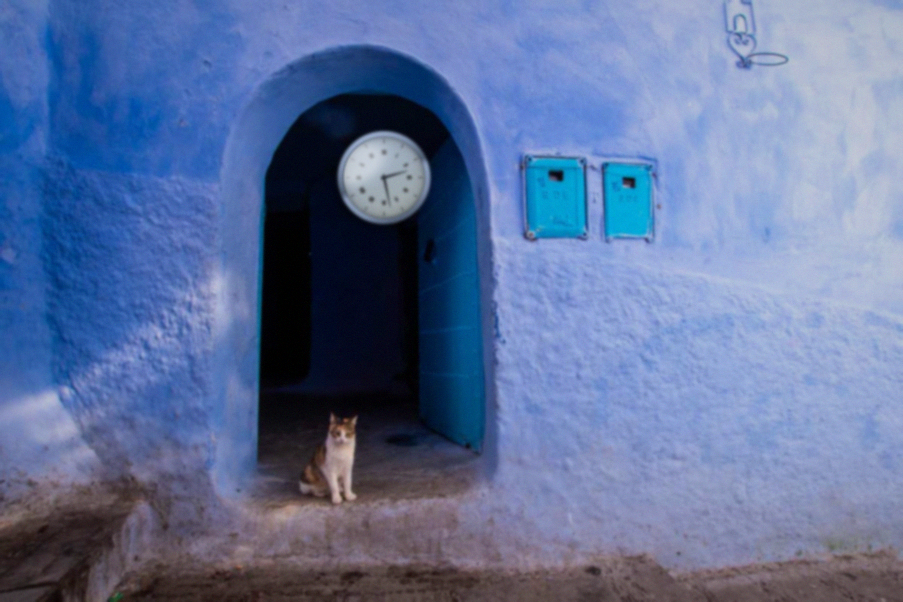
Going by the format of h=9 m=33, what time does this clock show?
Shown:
h=2 m=28
